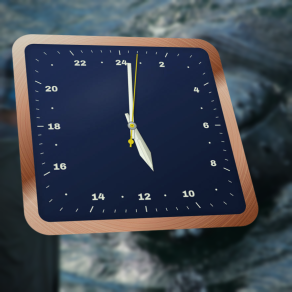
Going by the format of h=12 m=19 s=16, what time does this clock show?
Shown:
h=11 m=1 s=2
